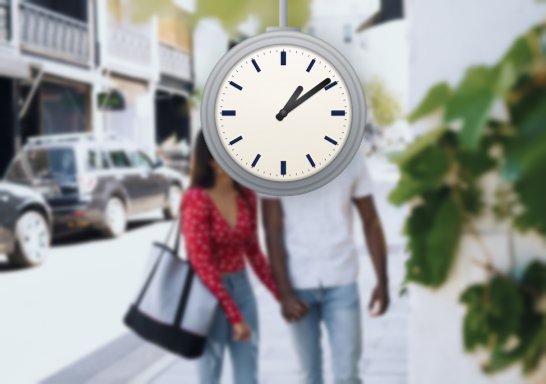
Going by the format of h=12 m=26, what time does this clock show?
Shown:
h=1 m=9
